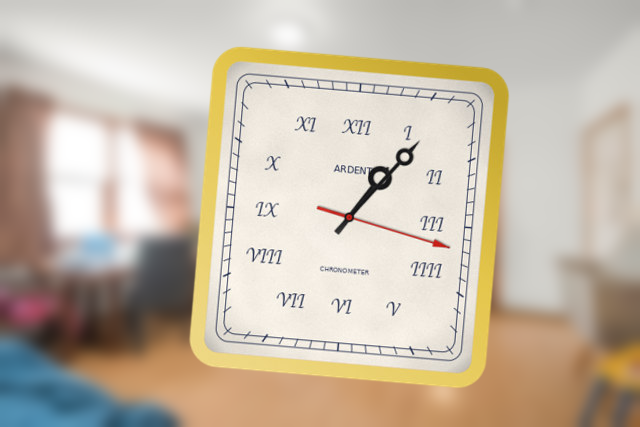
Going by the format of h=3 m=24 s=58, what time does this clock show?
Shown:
h=1 m=6 s=17
